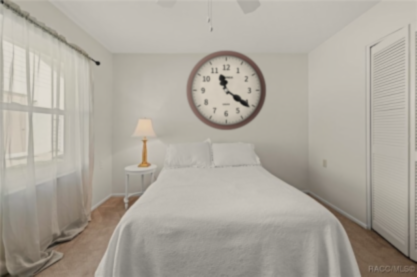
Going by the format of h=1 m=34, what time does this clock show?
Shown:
h=11 m=21
